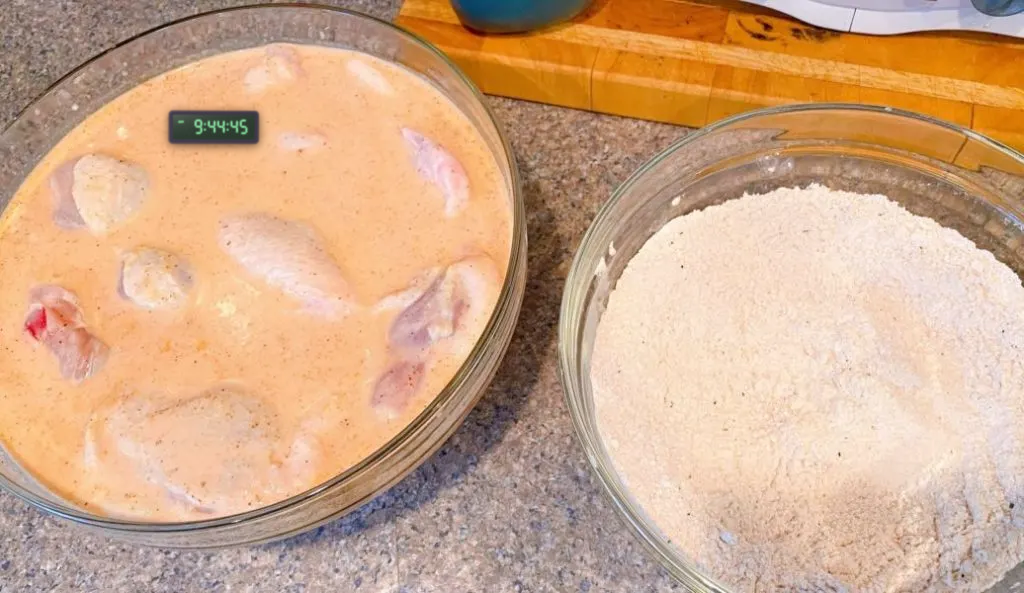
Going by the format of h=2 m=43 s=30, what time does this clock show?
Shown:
h=9 m=44 s=45
